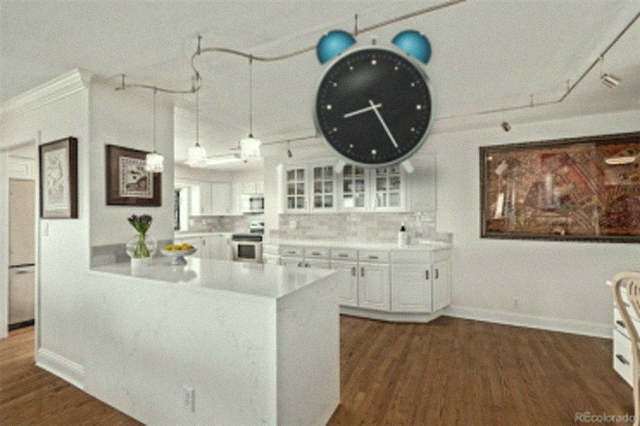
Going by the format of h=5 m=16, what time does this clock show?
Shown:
h=8 m=25
